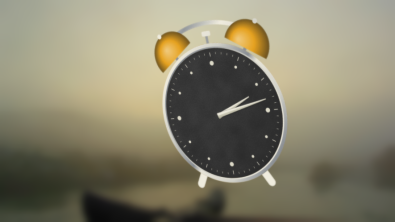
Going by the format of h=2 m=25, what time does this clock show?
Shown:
h=2 m=13
